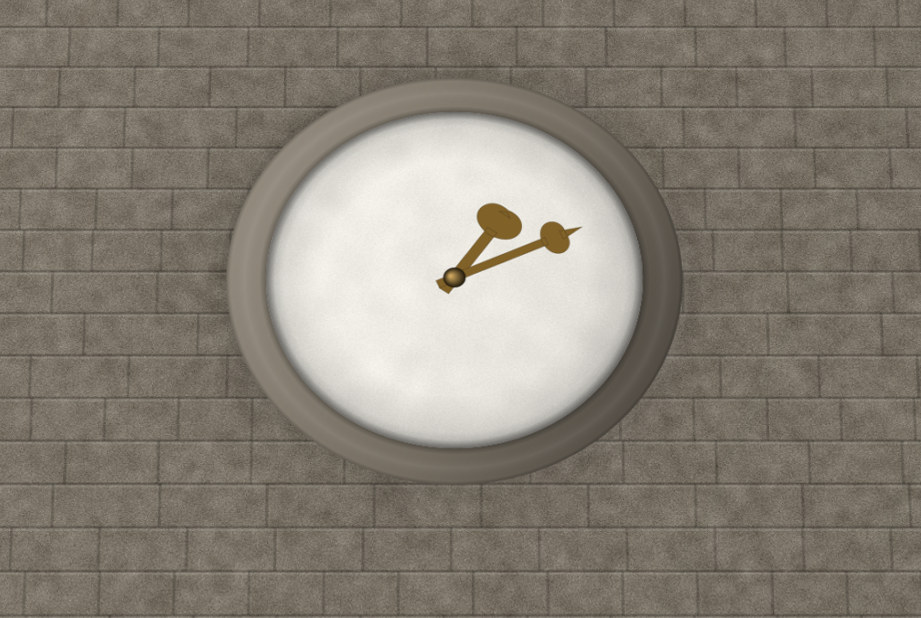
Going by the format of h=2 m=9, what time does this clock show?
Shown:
h=1 m=11
